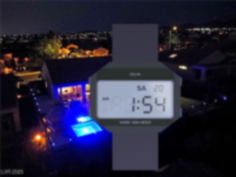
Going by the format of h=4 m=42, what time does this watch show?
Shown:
h=1 m=54
